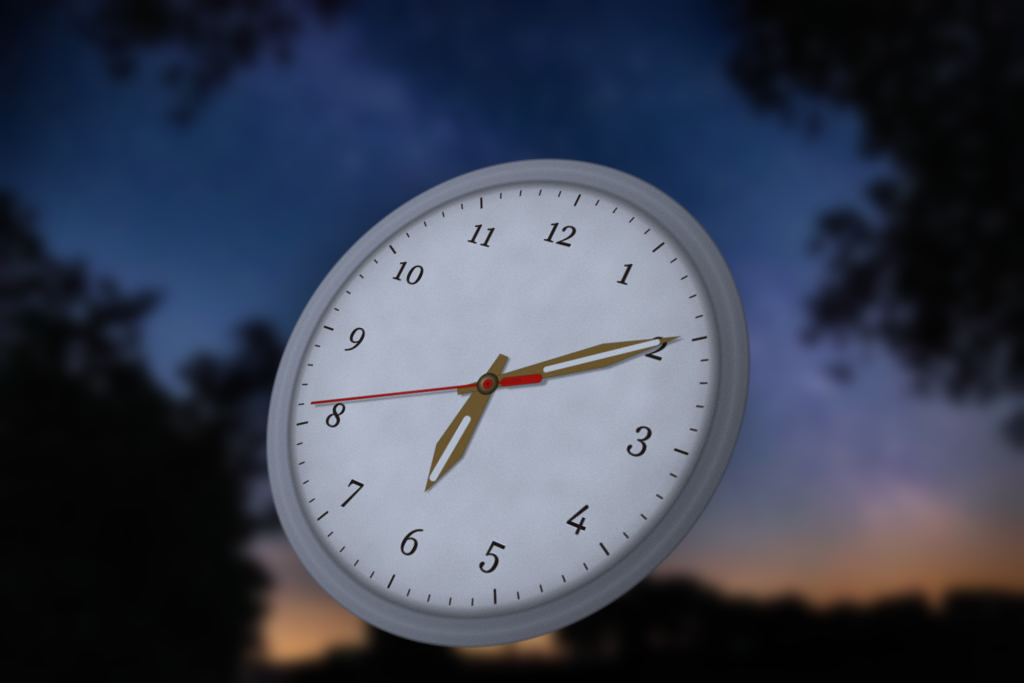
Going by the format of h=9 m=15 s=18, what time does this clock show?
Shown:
h=6 m=9 s=41
